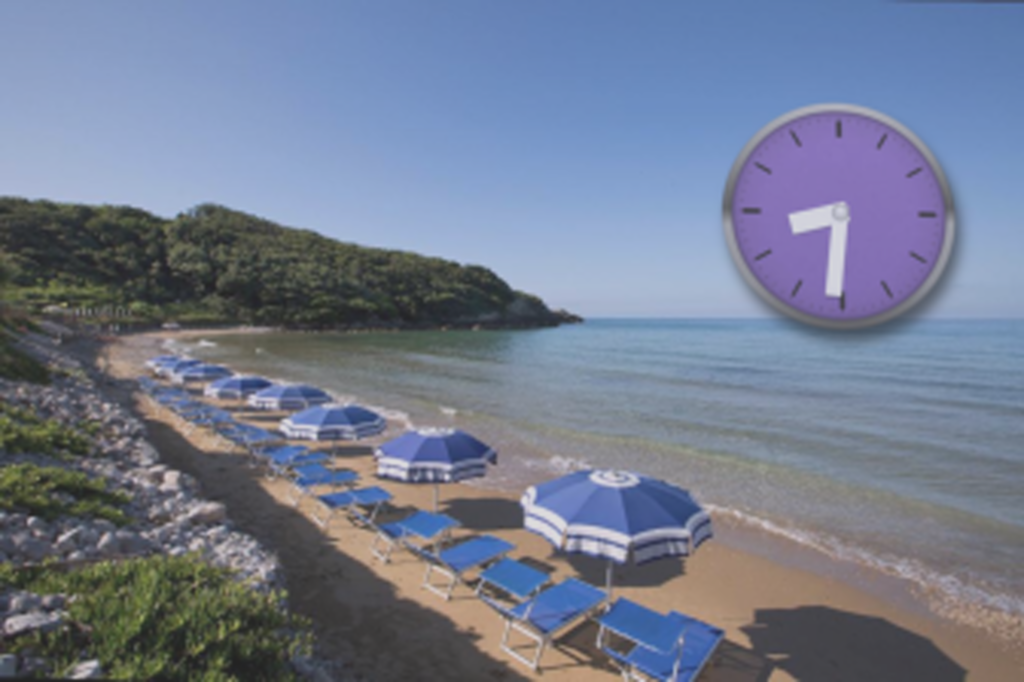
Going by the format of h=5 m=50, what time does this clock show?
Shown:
h=8 m=31
